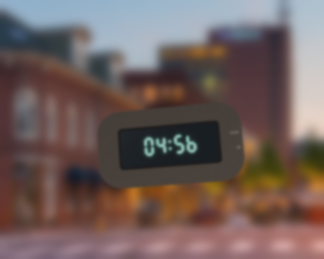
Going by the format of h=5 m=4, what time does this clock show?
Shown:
h=4 m=56
